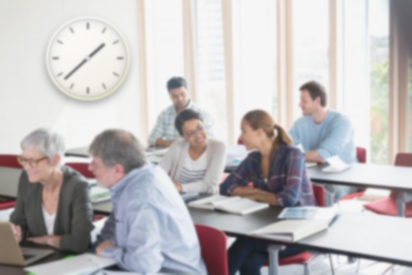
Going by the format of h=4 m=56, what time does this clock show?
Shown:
h=1 m=38
